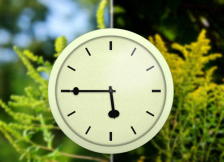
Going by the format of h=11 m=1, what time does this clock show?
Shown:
h=5 m=45
